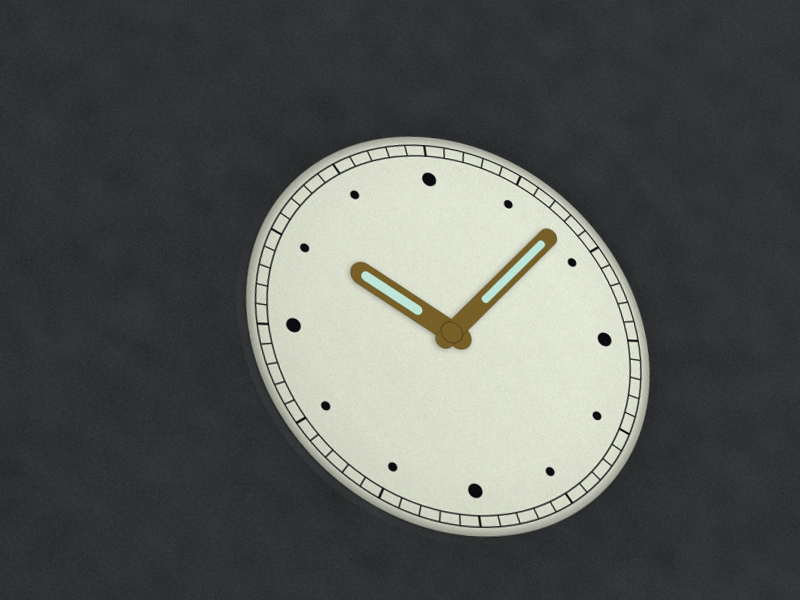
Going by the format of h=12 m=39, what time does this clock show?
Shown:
h=10 m=8
